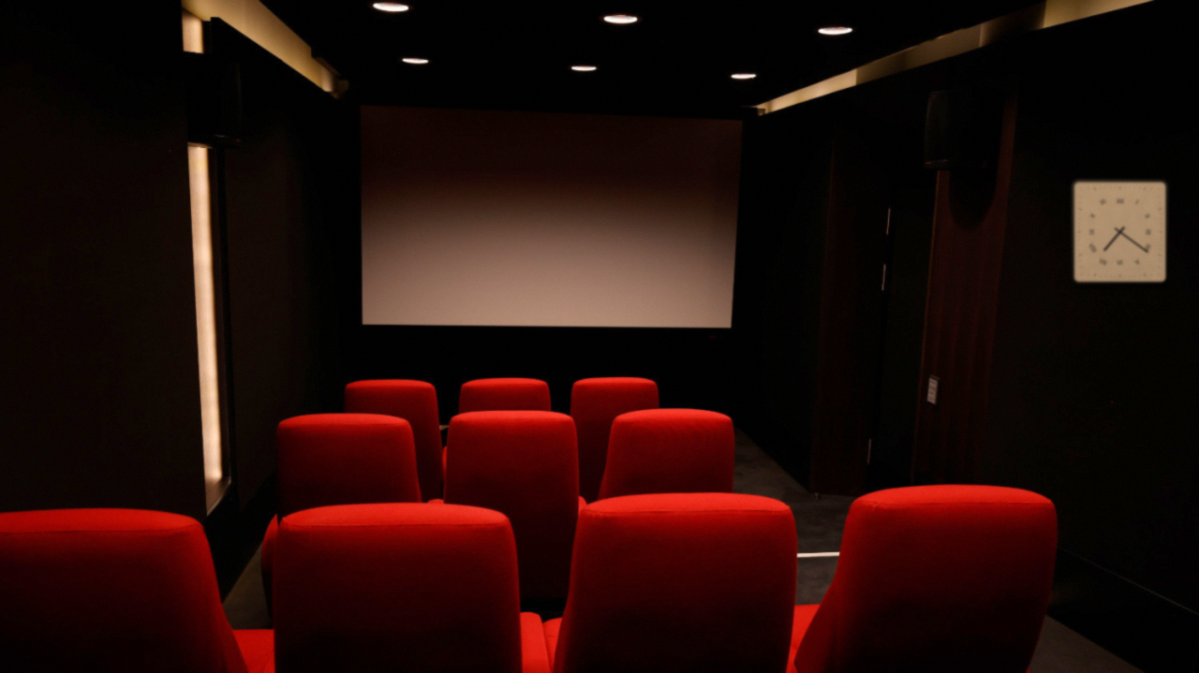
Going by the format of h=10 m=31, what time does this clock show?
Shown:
h=7 m=21
